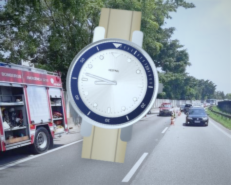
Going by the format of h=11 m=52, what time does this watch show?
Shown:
h=8 m=47
